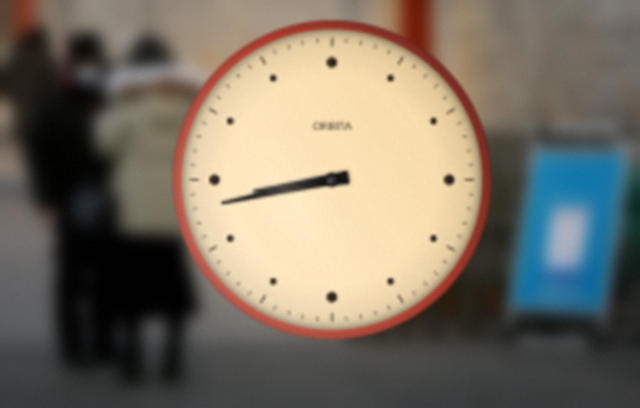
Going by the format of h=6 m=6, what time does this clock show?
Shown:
h=8 m=43
